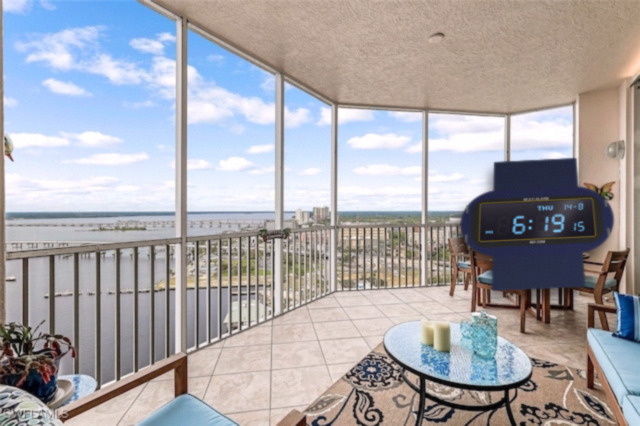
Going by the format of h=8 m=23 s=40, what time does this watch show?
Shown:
h=6 m=19 s=15
